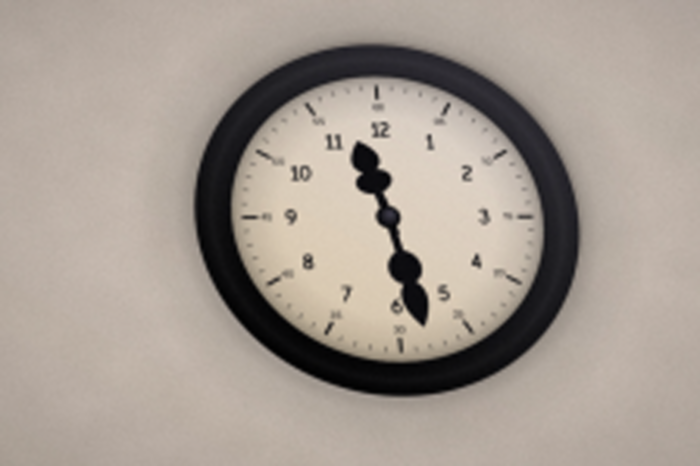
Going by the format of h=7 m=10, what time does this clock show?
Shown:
h=11 m=28
